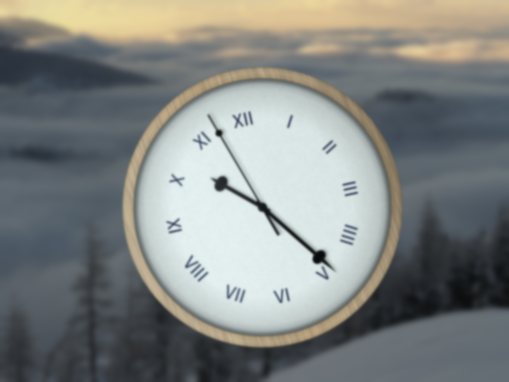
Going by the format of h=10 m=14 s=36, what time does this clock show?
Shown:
h=10 m=23 s=57
